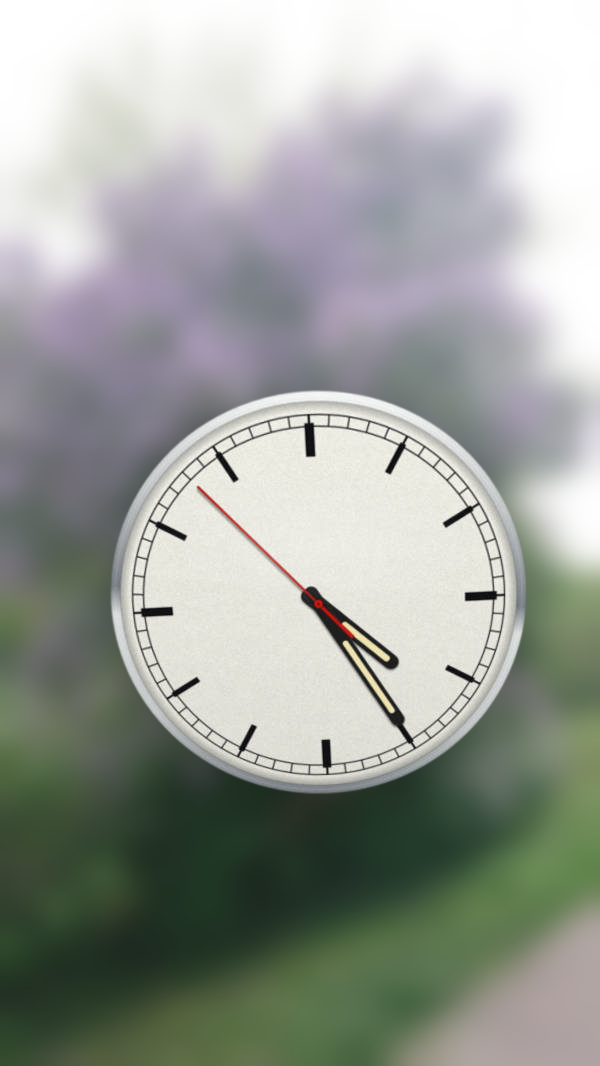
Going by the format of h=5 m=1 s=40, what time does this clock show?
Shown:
h=4 m=24 s=53
